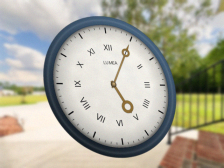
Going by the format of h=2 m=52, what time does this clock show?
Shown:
h=5 m=5
